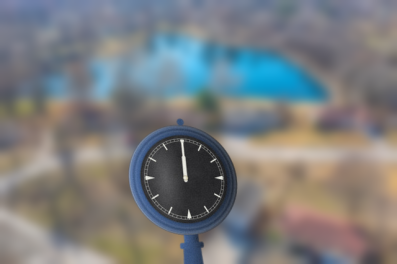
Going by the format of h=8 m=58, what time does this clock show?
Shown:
h=12 m=0
